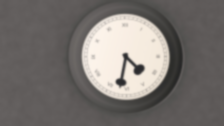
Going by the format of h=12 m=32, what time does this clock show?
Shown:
h=4 m=32
